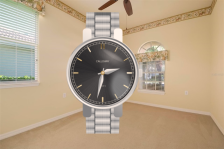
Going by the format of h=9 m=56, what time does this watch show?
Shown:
h=2 m=32
